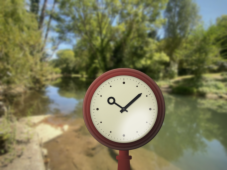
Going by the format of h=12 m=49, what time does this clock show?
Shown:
h=10 m=8
